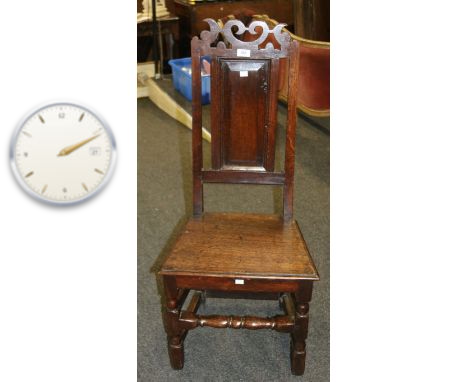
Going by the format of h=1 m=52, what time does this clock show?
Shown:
h=2 m=11
